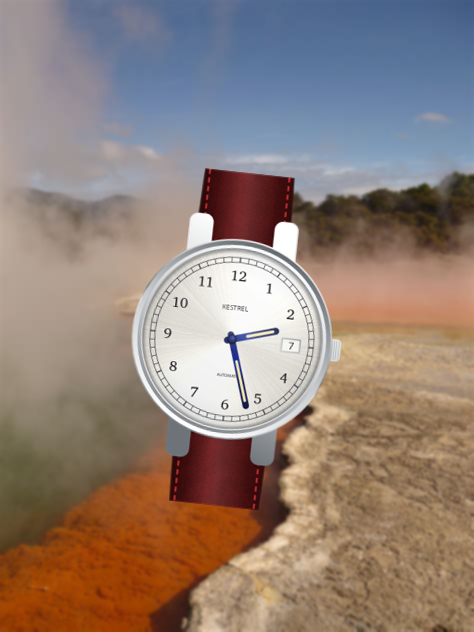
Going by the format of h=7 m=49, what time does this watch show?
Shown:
h=2 m=27
